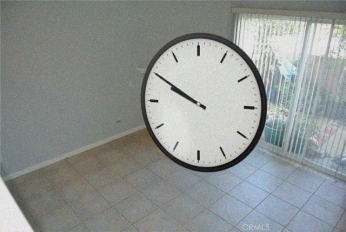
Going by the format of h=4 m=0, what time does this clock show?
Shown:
h=9 m=50
